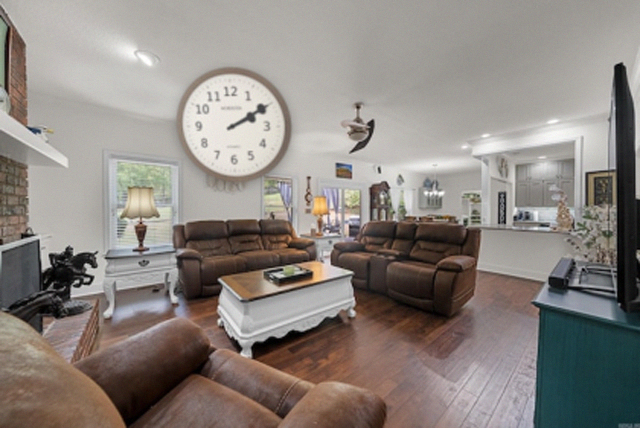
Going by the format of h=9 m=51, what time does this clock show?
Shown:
h=2 m=10
